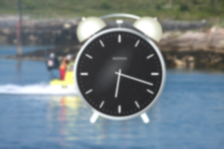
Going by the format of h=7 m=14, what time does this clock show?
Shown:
h=6 m=18
